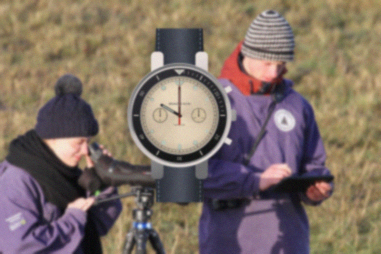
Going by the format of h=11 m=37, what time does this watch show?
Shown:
h=10 m=0
